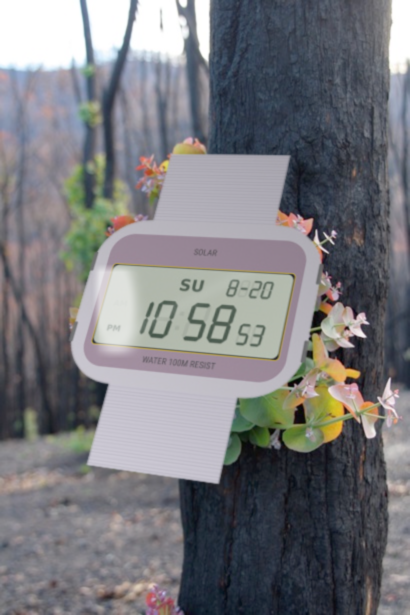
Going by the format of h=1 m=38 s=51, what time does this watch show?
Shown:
h=10 m=58 s=53
